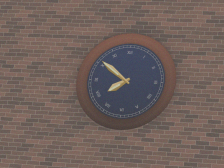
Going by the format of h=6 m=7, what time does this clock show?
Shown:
h=7 m=51
